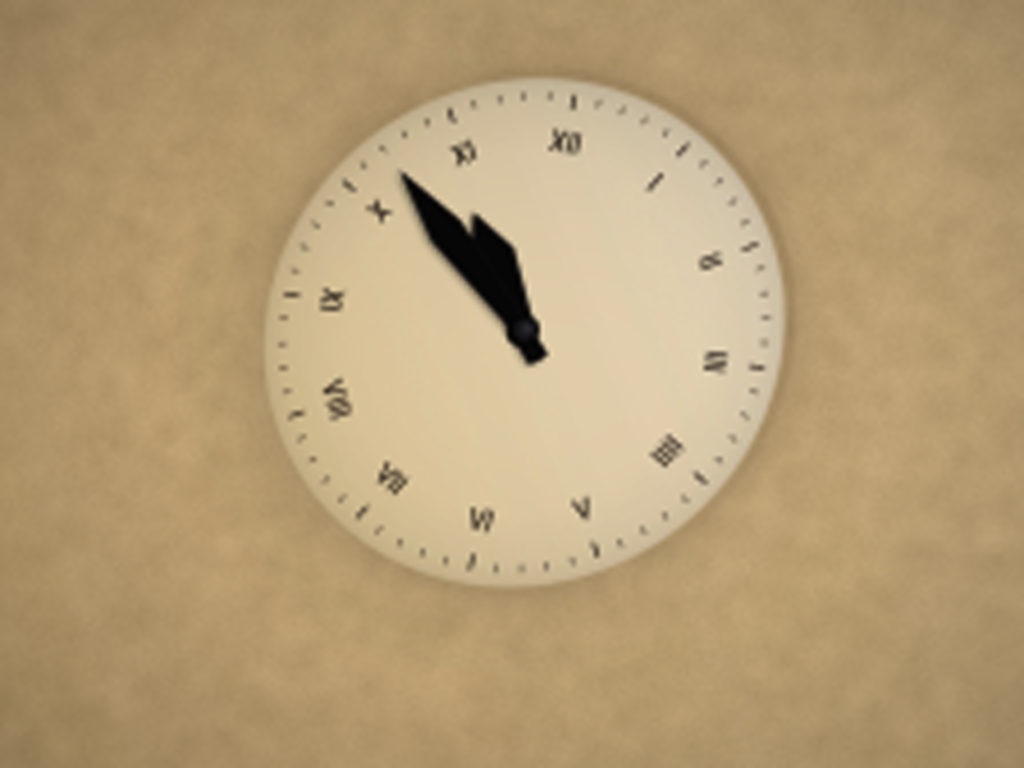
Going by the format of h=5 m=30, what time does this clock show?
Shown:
h=10 m=52
